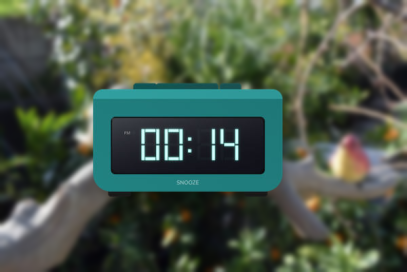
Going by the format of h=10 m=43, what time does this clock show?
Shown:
h=0 m=14
